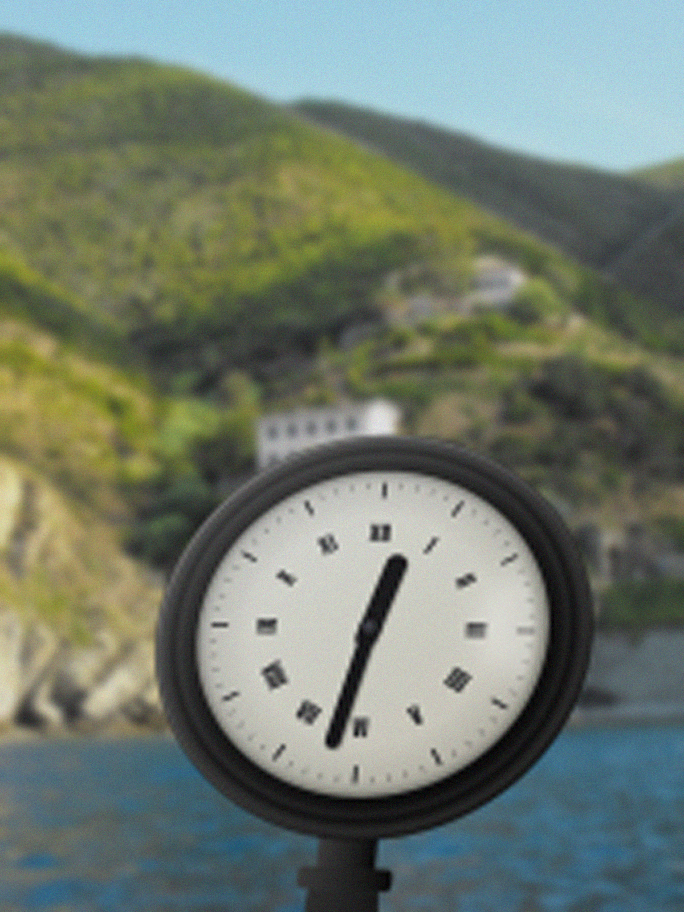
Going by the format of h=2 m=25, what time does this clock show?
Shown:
h=12 m=32
